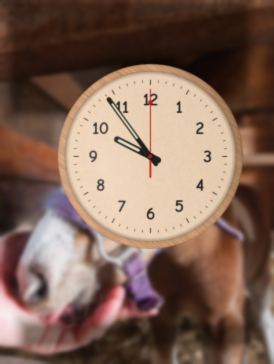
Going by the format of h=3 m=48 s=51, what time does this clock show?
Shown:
h=9 m=54 s=0
